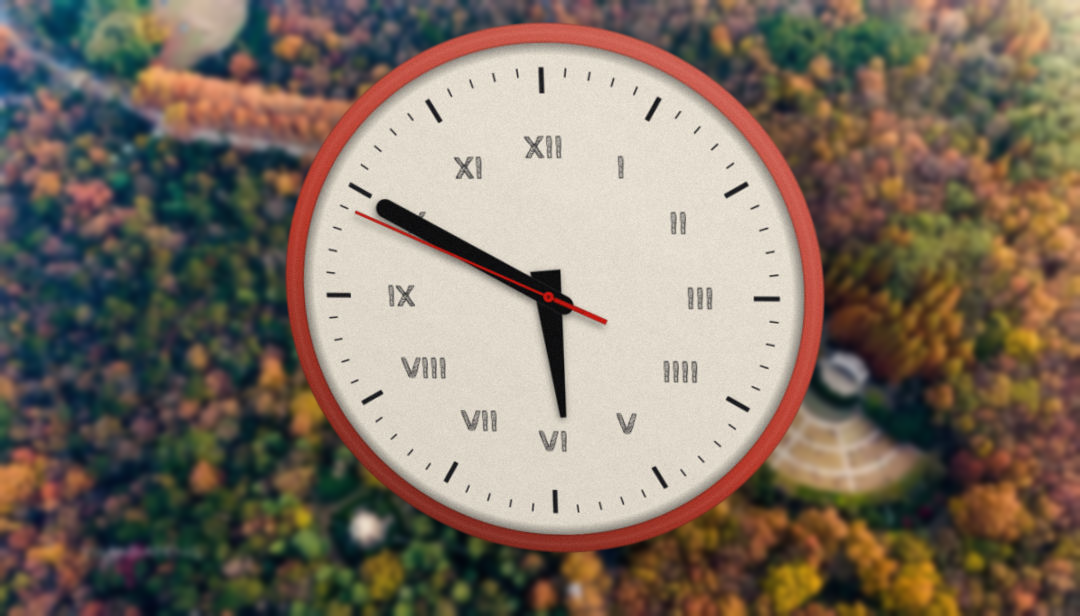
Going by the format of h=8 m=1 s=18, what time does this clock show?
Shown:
h=5 m=49 s=49
